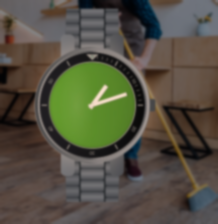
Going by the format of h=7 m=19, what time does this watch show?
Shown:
h=1 m=12
